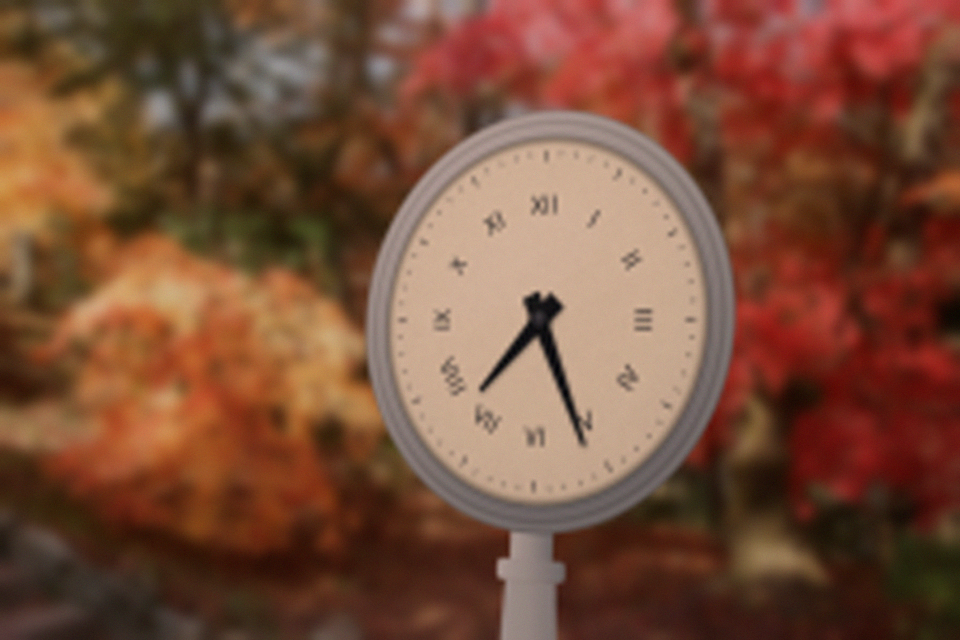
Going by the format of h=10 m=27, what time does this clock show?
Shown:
h=7 m=26
